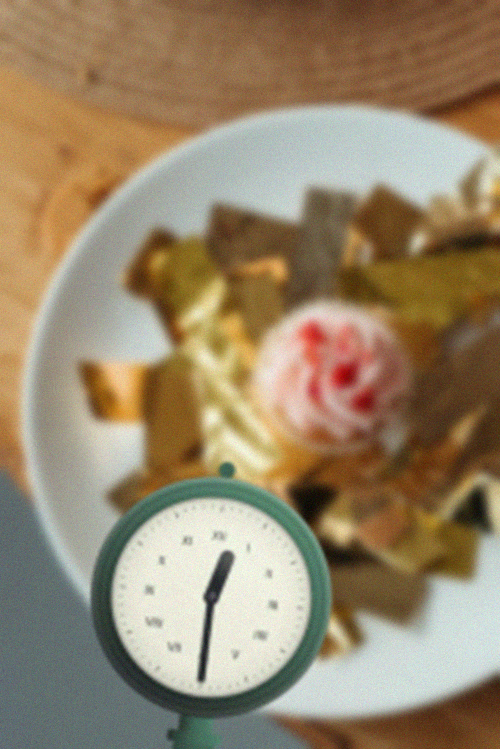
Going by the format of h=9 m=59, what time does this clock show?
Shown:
h=12 m=30
